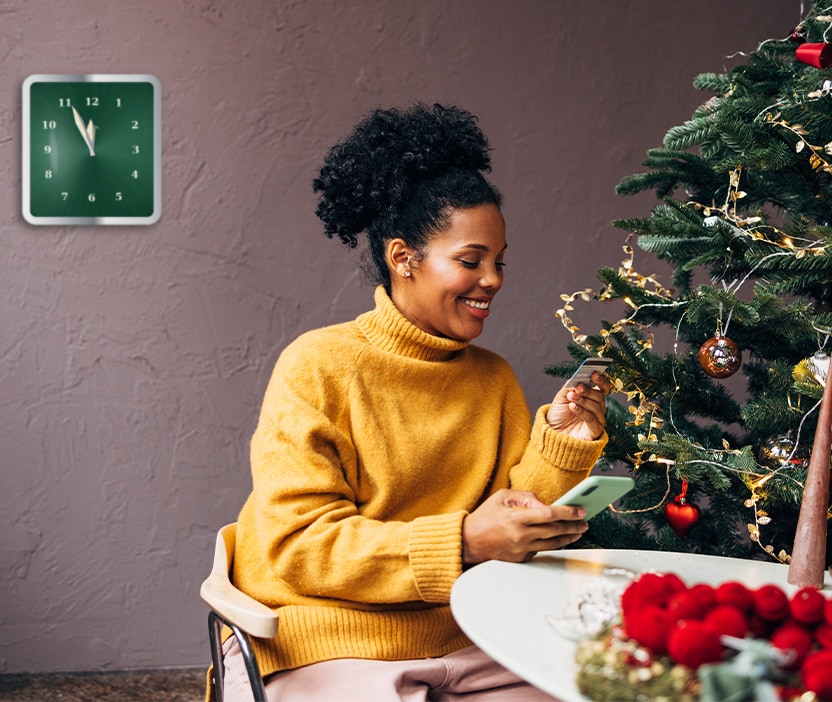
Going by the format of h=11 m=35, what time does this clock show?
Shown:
h=11 m=56
